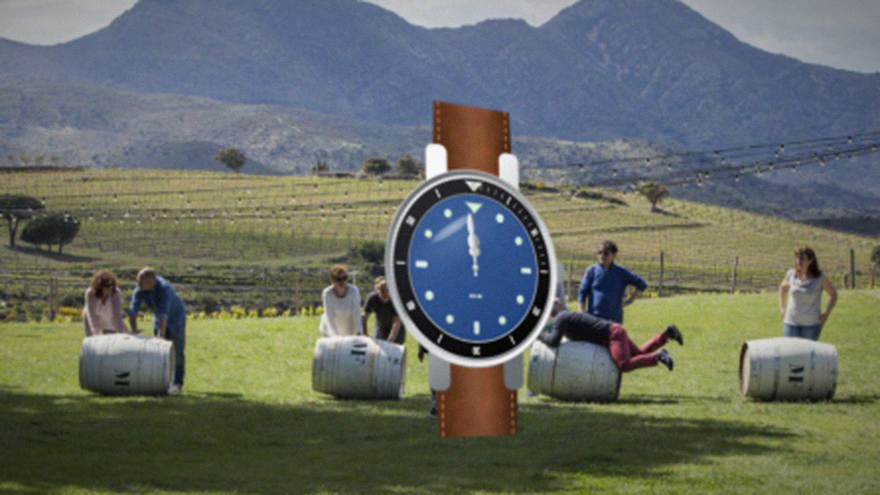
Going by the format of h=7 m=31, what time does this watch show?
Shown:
h=11 m=59
